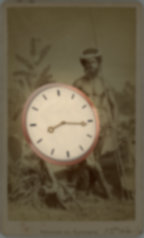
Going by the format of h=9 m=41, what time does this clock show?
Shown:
h=8 m=16
